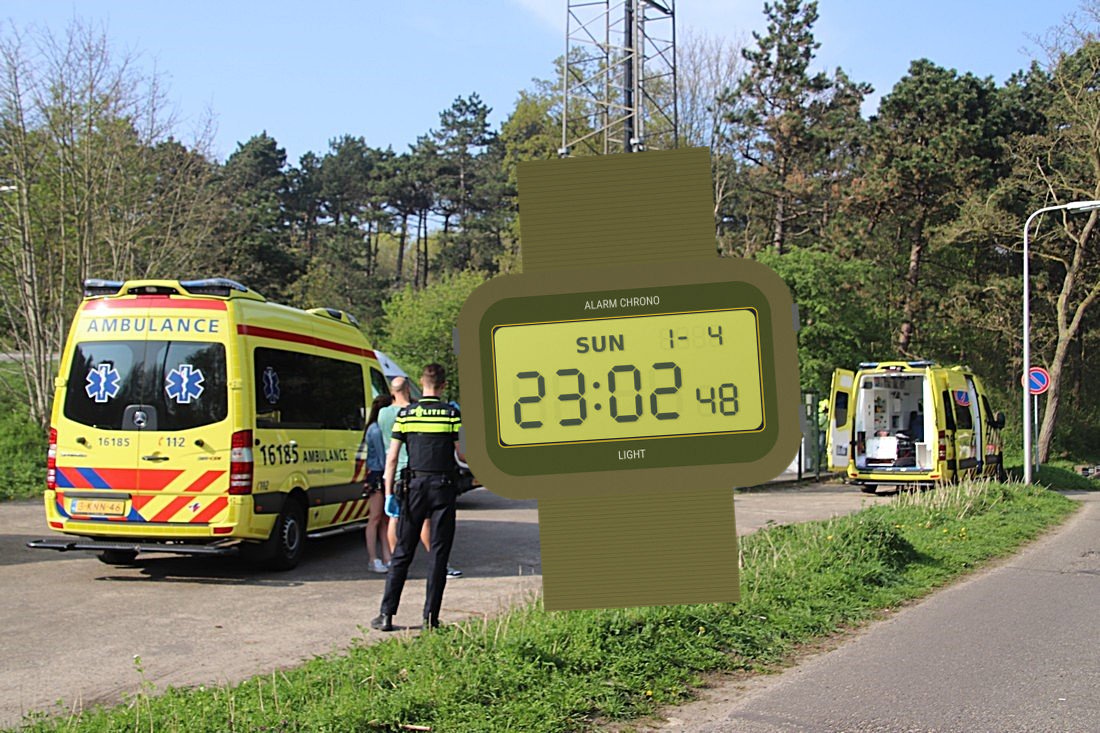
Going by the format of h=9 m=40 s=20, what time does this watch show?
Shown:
h=23 m=2 s=48
